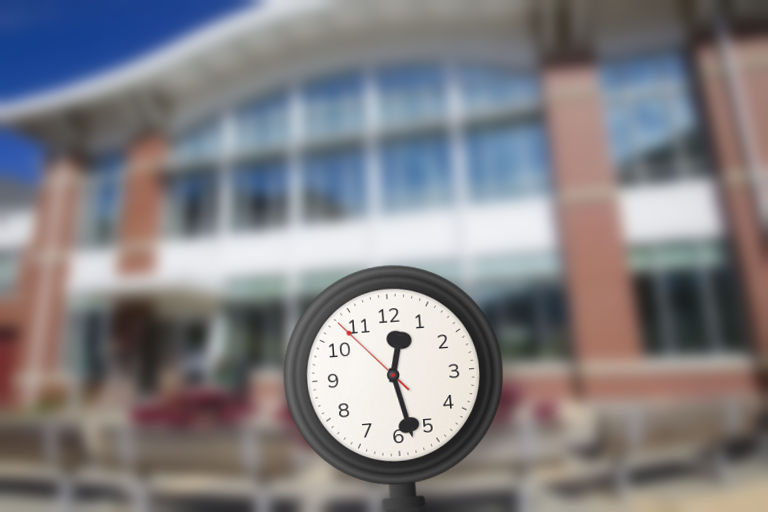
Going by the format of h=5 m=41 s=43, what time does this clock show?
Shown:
h=12 m=27 s=53
